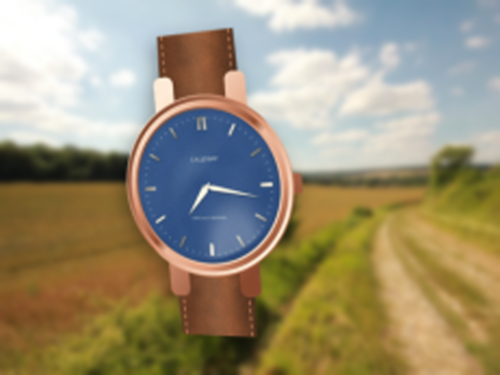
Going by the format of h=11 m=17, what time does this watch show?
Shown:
h=7 m=17
